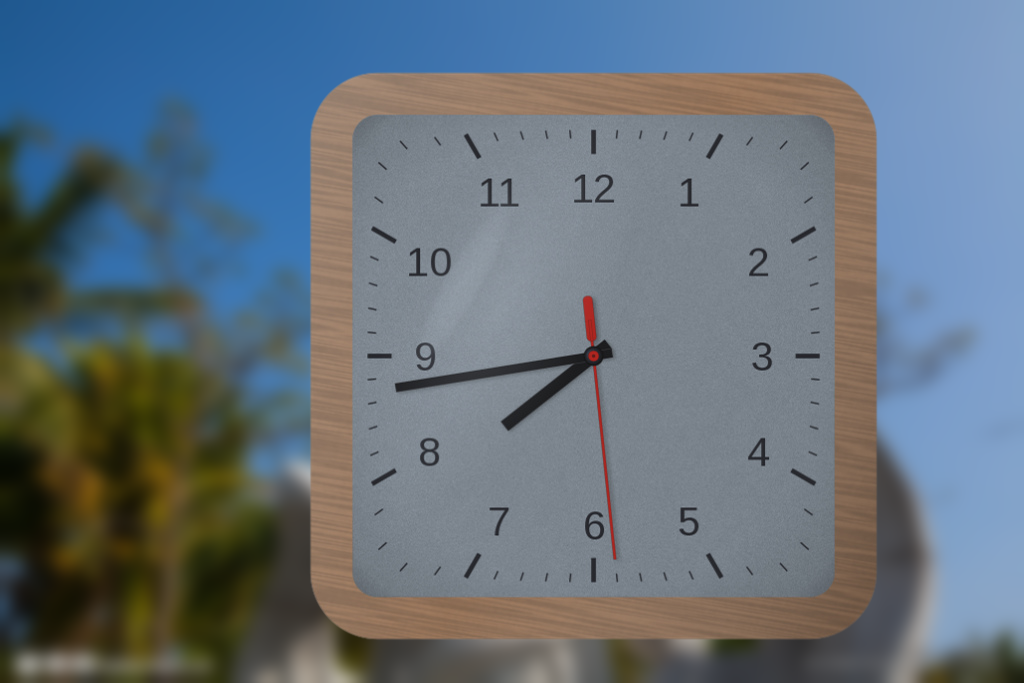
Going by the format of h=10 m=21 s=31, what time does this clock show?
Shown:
h=7 m=43 s=29
